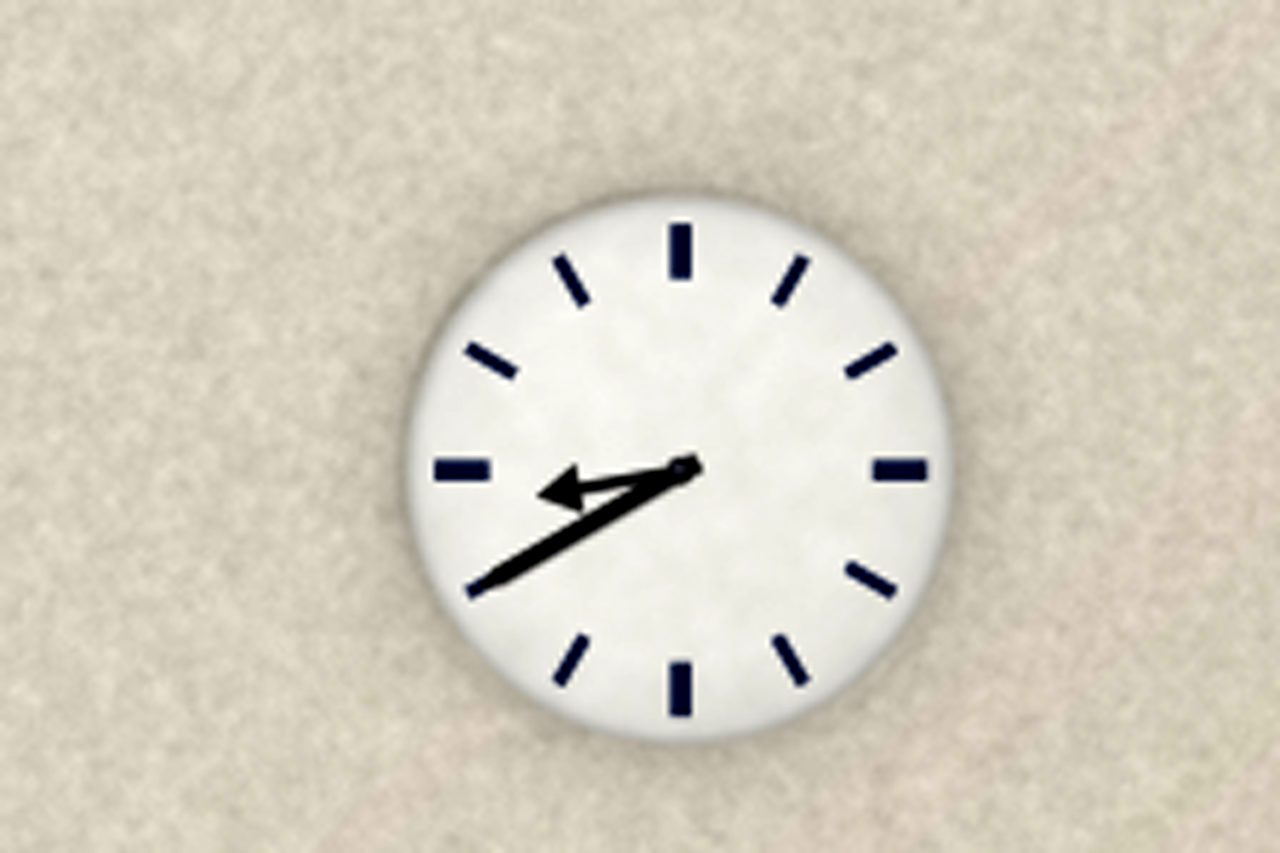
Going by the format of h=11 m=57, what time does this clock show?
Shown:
h=8 m=40
